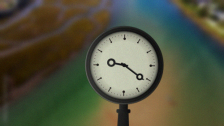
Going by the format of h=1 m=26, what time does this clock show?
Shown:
h=9 m=21
